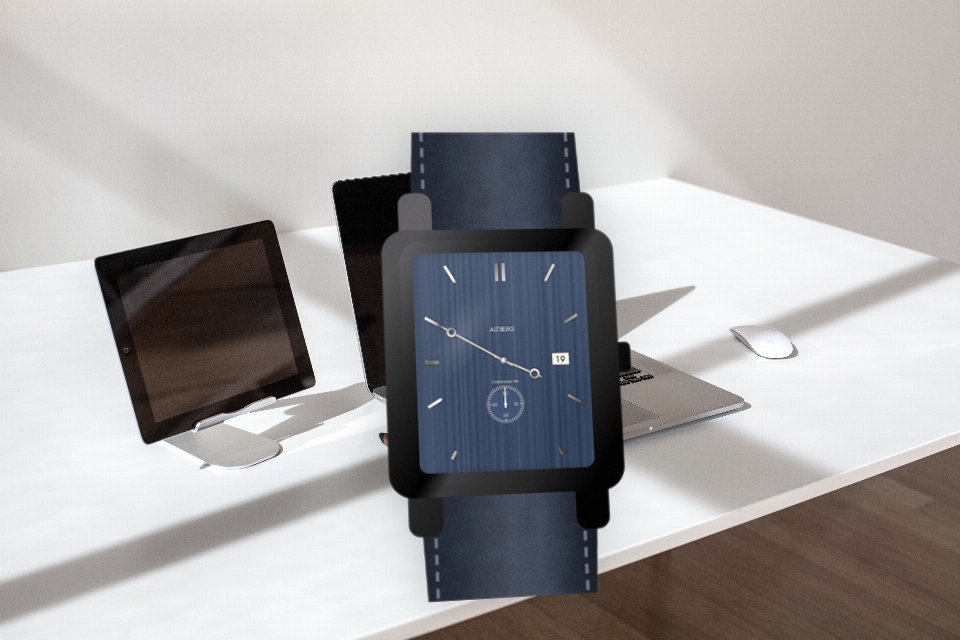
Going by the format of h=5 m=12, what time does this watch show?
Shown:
h=3 m=50
